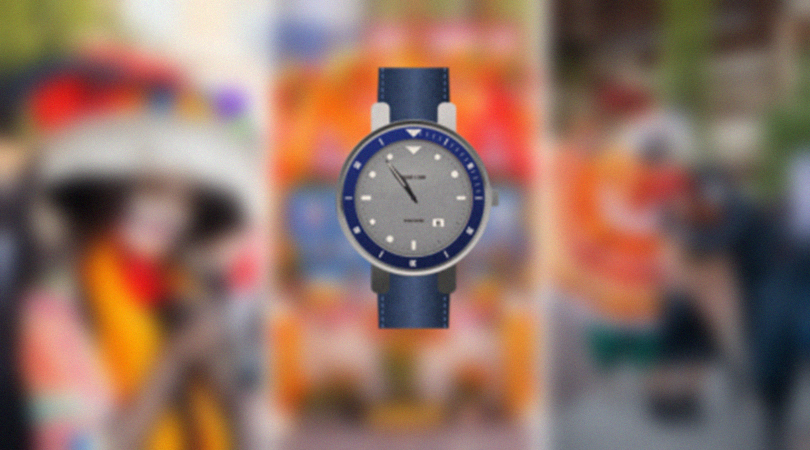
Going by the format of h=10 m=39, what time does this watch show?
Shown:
h=10 m=54
